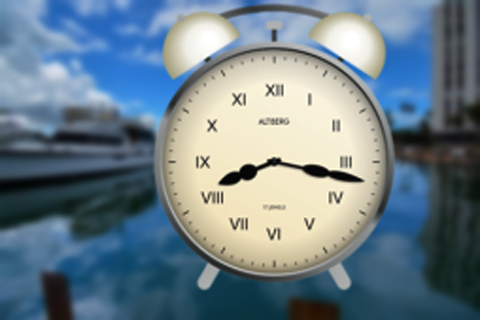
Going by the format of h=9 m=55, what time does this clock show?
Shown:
h=8 m=17
